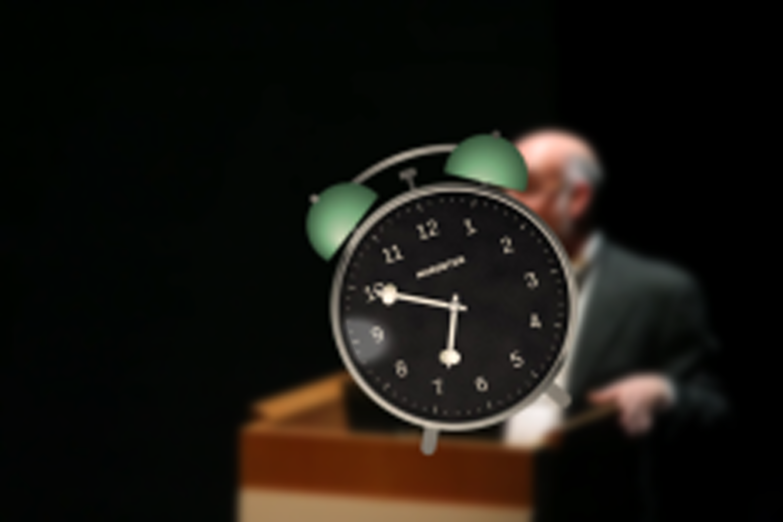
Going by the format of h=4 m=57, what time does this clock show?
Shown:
h=6 m=50
